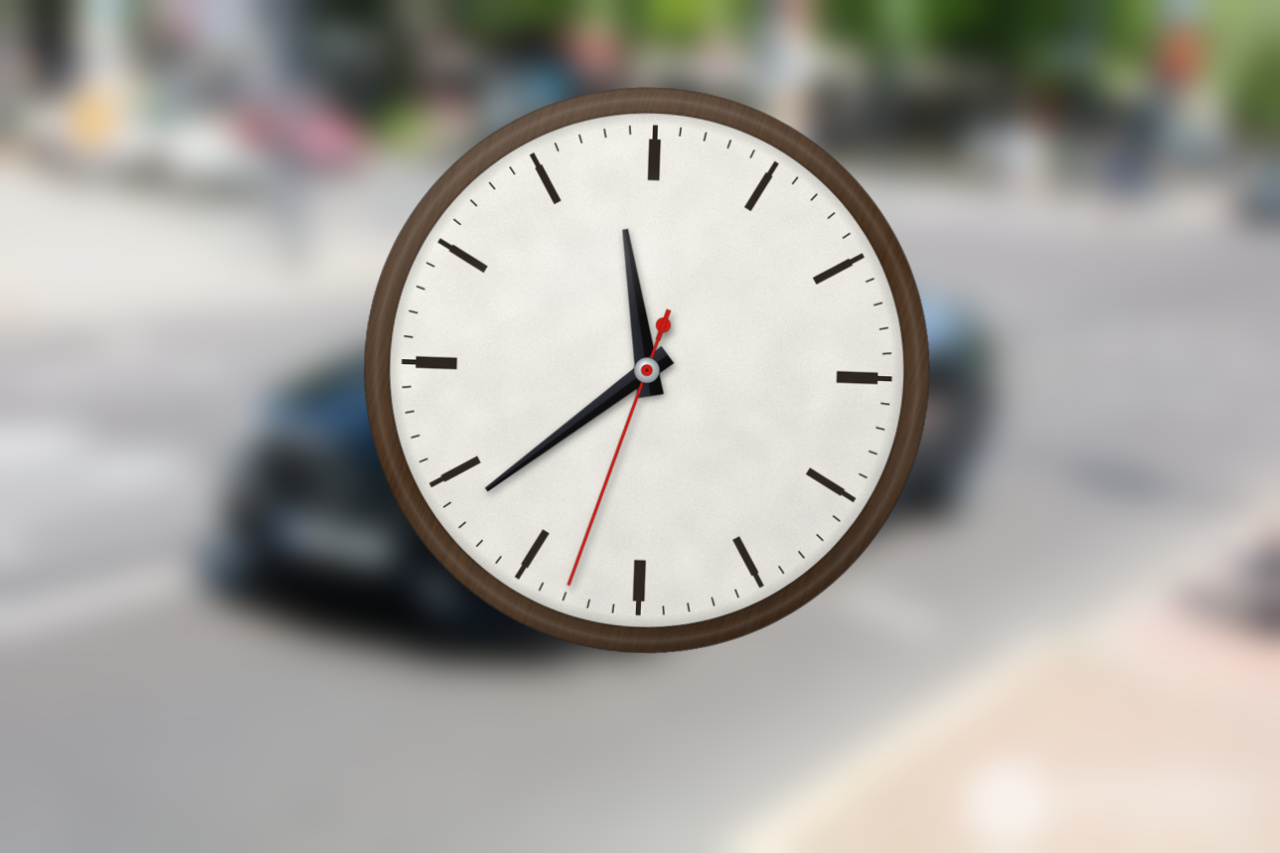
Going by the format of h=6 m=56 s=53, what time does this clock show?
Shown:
h=11 m=38 s=33
